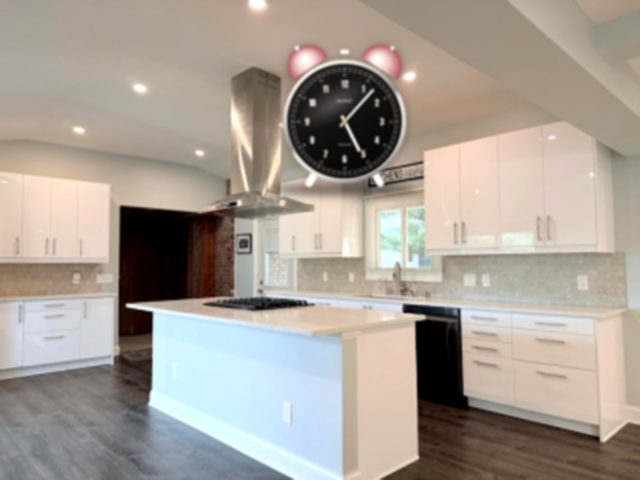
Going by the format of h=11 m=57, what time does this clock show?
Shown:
h=5 m=7
